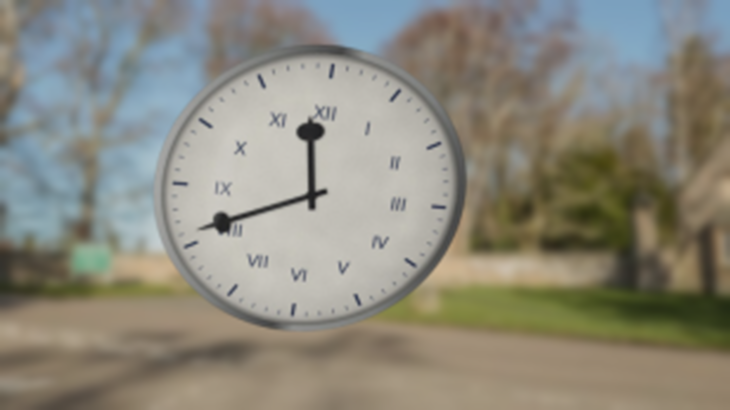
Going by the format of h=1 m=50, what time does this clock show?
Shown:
h=11 m=41
